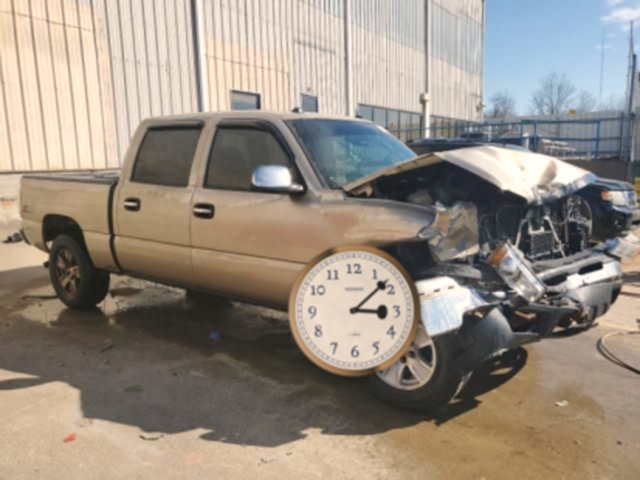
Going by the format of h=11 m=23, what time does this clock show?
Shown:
h=3 m=8
